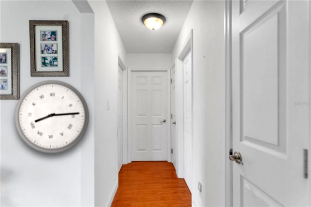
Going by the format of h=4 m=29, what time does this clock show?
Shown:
h=8 m=14
